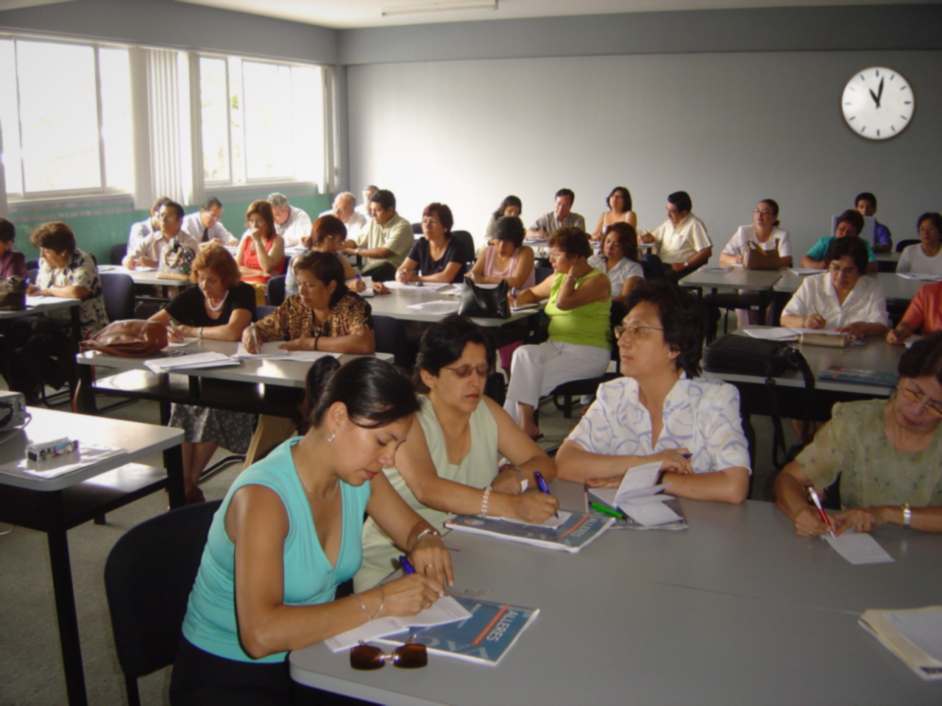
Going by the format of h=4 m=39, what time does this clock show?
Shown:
h=11 m=2
